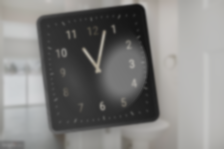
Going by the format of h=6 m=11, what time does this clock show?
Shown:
h=11 m=3
